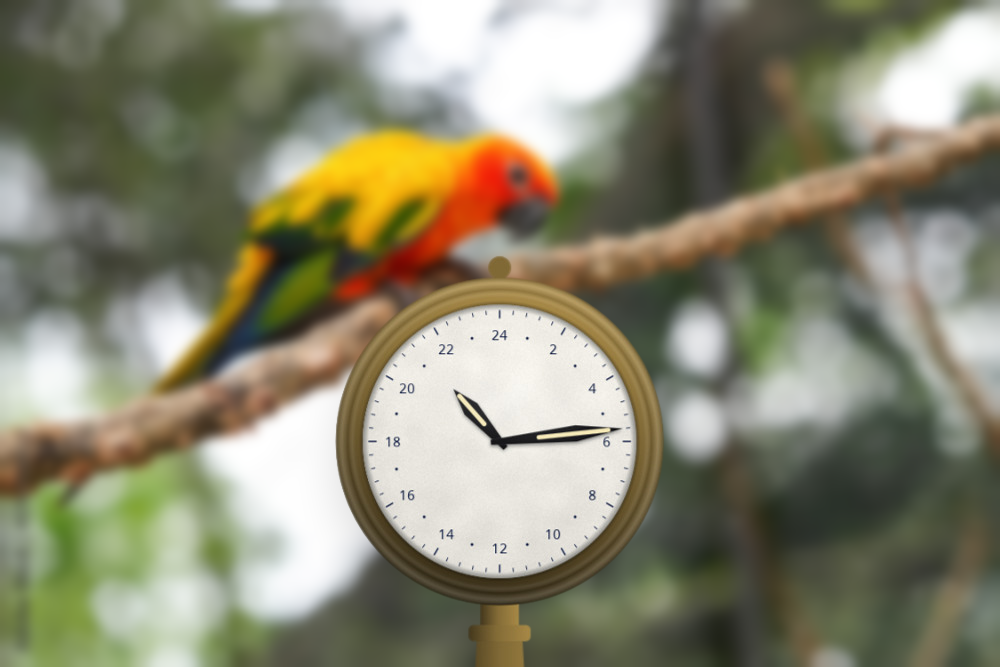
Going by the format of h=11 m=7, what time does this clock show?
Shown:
h=21 m=14
